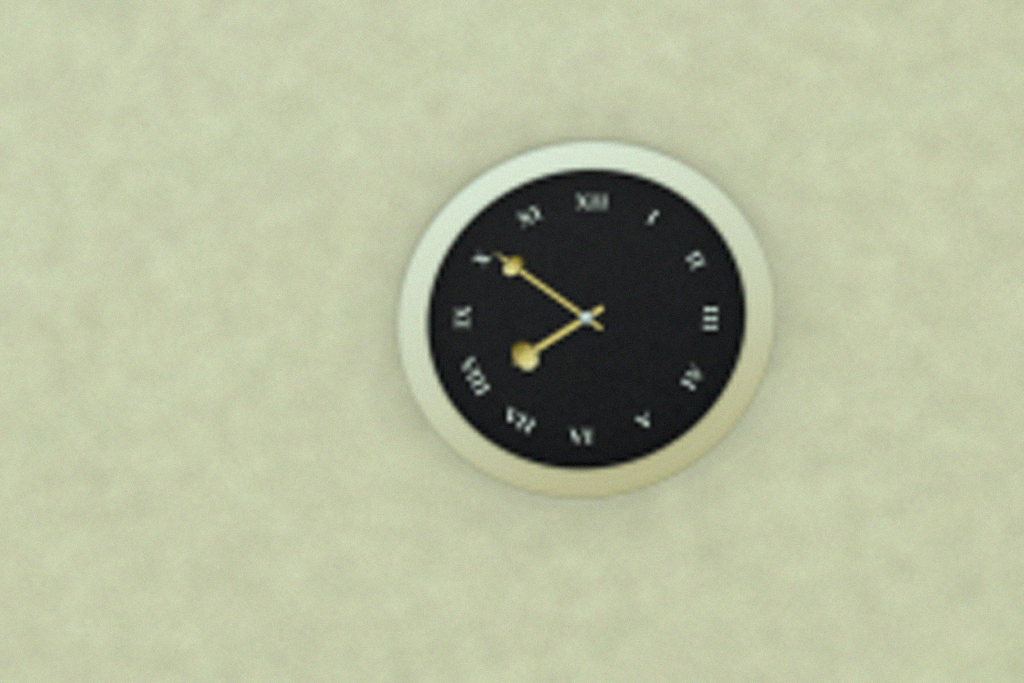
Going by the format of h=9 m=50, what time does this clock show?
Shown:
h=7 m=51
